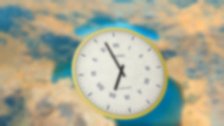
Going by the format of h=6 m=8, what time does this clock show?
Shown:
h=6 m=57
